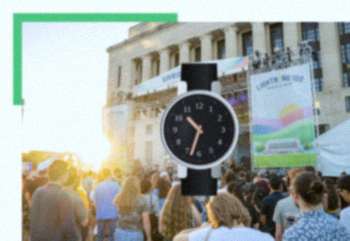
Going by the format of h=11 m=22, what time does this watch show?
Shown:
h=10 m=33
